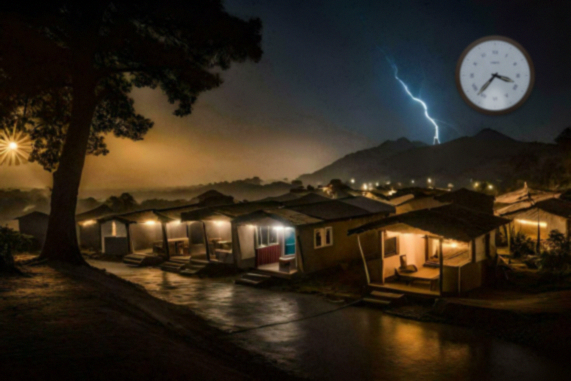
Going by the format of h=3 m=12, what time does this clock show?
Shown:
h=3 m=37
